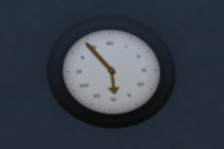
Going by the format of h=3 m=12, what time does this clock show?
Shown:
h=5 m=54
